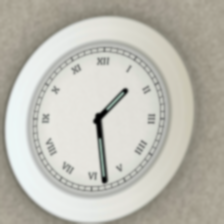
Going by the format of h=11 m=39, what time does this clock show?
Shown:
h=1 m=28
